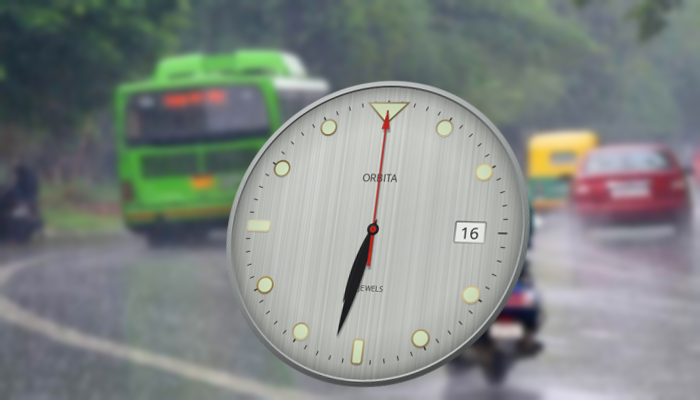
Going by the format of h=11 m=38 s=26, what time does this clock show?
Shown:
h=6 m=32 s=0
